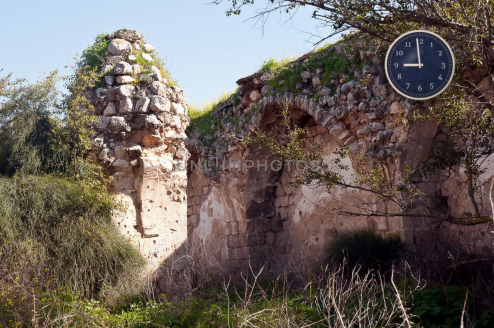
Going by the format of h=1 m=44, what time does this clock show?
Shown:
h=8 m=59
